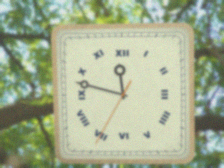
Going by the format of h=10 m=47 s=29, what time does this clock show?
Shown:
h=11 m=47 s=35
